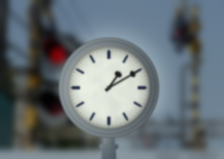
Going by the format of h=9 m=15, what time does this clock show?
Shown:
h=1 m=10
